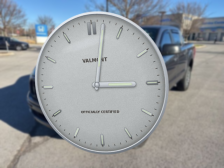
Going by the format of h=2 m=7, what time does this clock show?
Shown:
h=3 m=2
